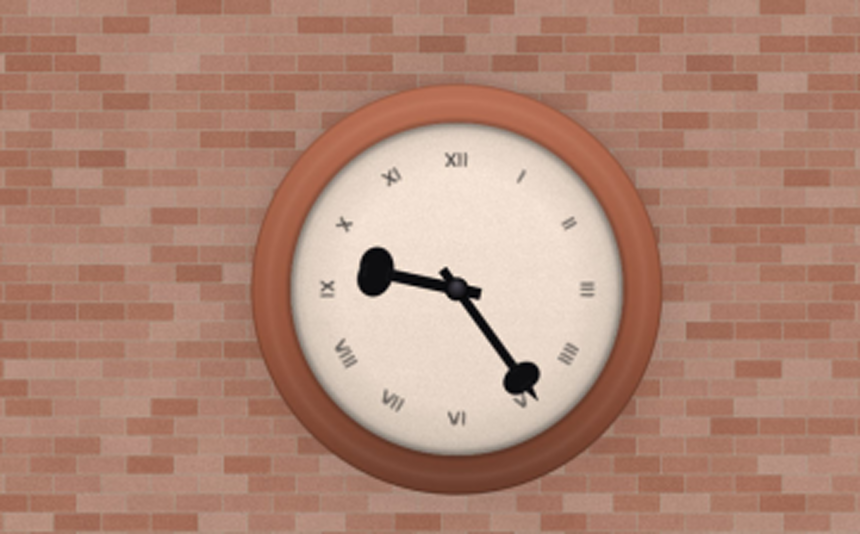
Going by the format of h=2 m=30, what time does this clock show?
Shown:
h=9 m=24
